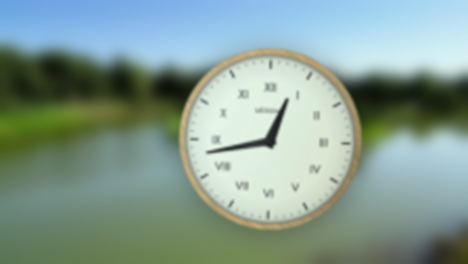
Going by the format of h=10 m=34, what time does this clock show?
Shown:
h=12 m=43
